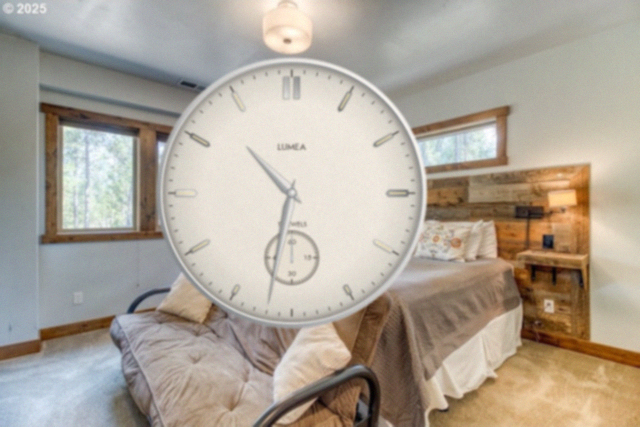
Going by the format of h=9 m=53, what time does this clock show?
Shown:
h=10 m=32
